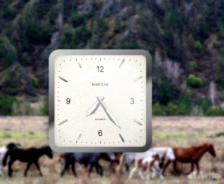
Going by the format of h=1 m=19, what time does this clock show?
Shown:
h=7 m=24
